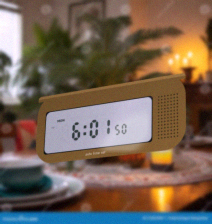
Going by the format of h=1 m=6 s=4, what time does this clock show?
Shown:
h=6 m=1 s=50
